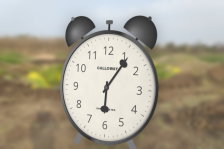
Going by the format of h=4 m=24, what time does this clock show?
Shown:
h=6 m=6
